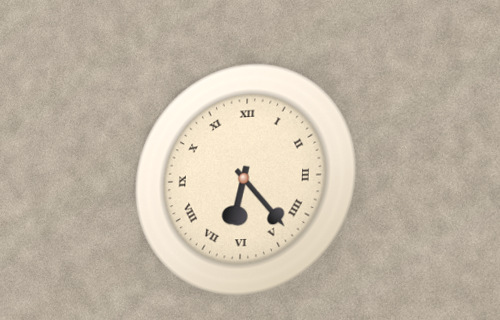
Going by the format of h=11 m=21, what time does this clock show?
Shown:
h=6 m=23
